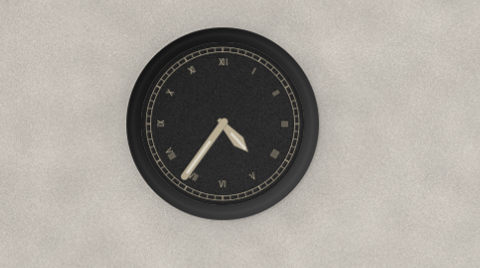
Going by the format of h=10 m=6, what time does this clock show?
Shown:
h=4 m=36
